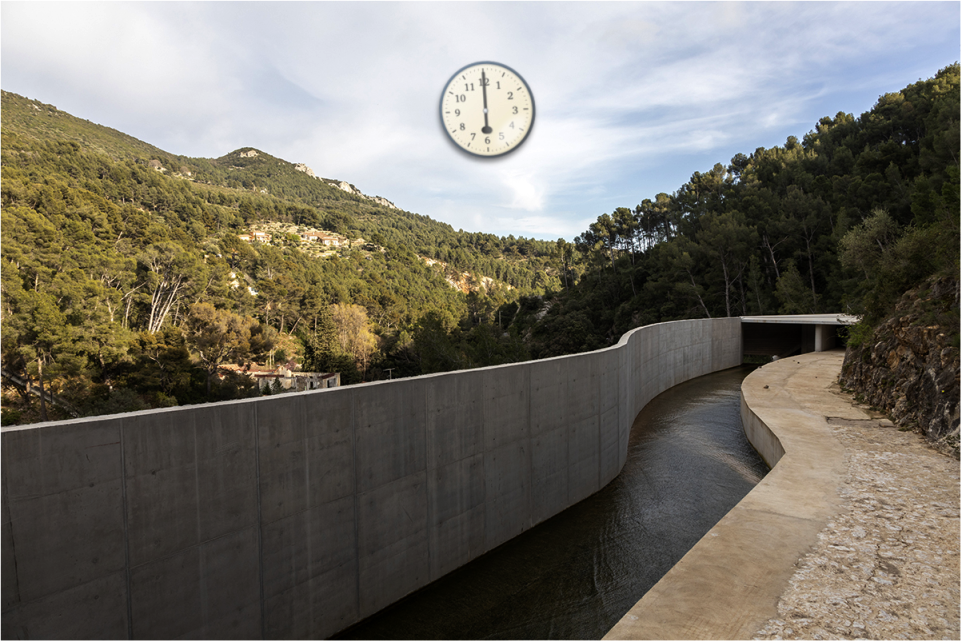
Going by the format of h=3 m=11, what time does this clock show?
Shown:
h=6 m=0
